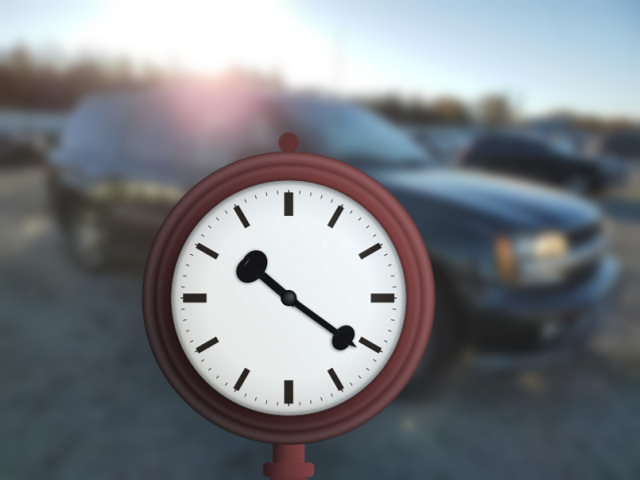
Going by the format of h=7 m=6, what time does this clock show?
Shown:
h=10 m=21
